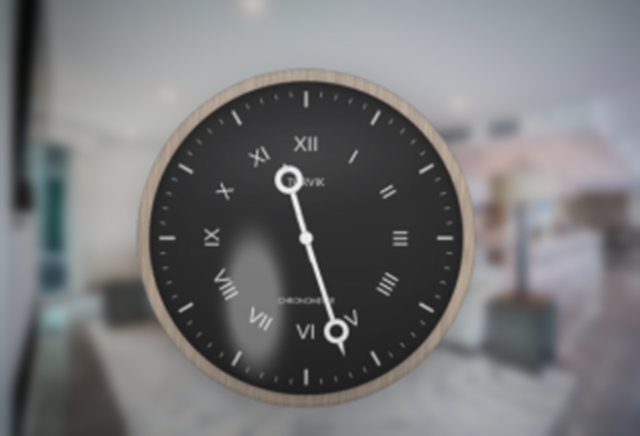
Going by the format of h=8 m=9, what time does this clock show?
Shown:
h=11 m=27
